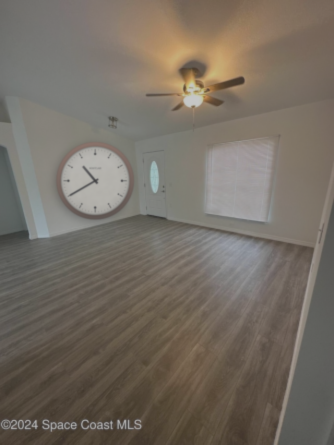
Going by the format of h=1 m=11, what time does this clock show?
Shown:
h=10 m=40
